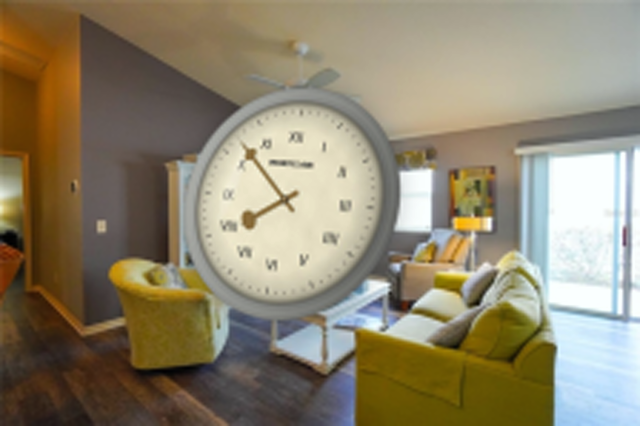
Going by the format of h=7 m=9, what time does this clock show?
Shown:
h=7 m=52
